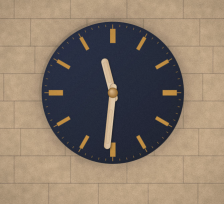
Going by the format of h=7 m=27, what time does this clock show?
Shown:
h=11 m=31
